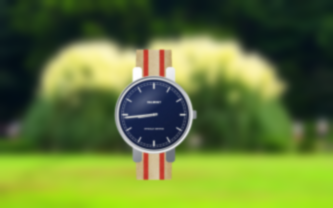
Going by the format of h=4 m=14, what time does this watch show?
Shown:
h=8 m=44
